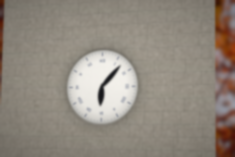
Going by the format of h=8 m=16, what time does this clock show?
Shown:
h=6 m=7
